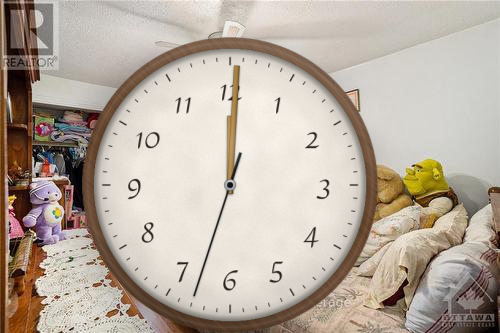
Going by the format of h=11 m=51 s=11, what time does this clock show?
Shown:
h=12 m=0 s=33
